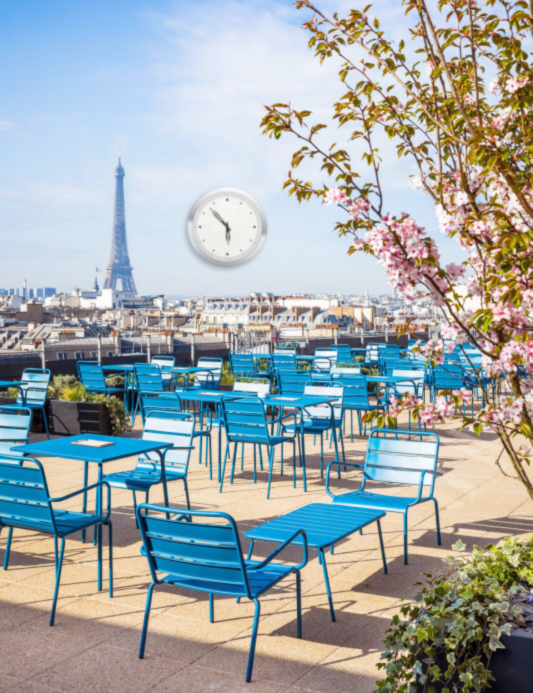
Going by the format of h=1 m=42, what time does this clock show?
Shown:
h=5 m=53
